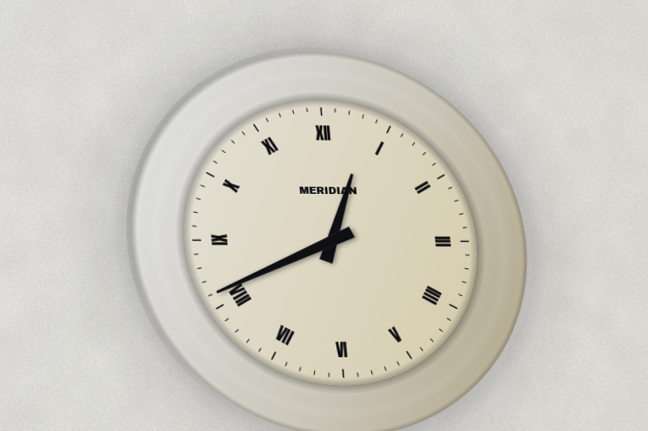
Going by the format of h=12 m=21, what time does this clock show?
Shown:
h=12 m=41
